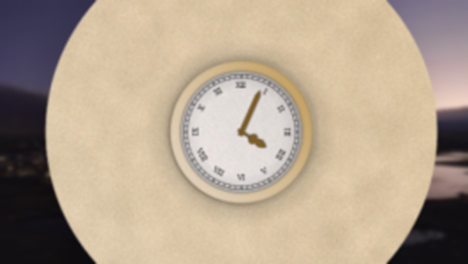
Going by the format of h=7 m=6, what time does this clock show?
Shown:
h=4 m=4
